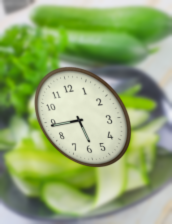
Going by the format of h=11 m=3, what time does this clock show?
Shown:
h=5 m=44
